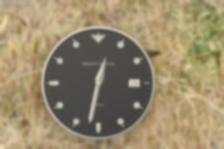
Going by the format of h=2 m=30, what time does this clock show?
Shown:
h=12 m=32
